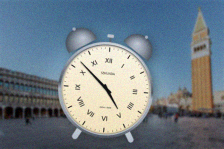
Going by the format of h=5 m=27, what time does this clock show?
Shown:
h=4 m=52
